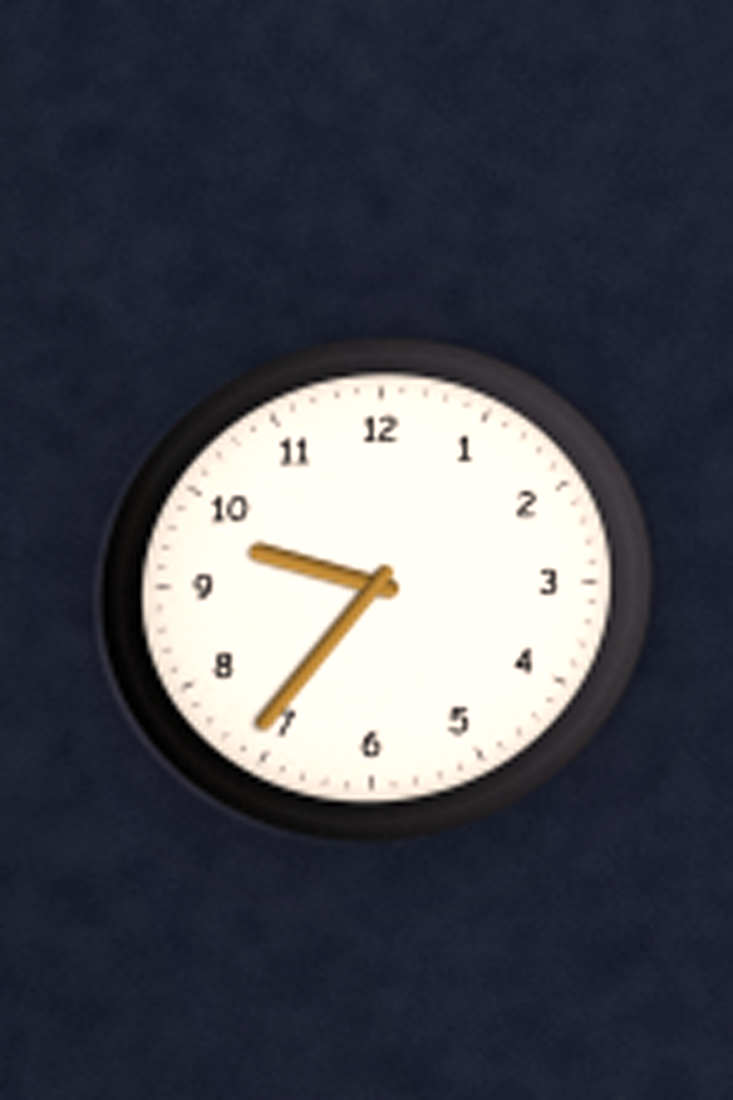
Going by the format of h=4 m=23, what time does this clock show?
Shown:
h=9 m=36
